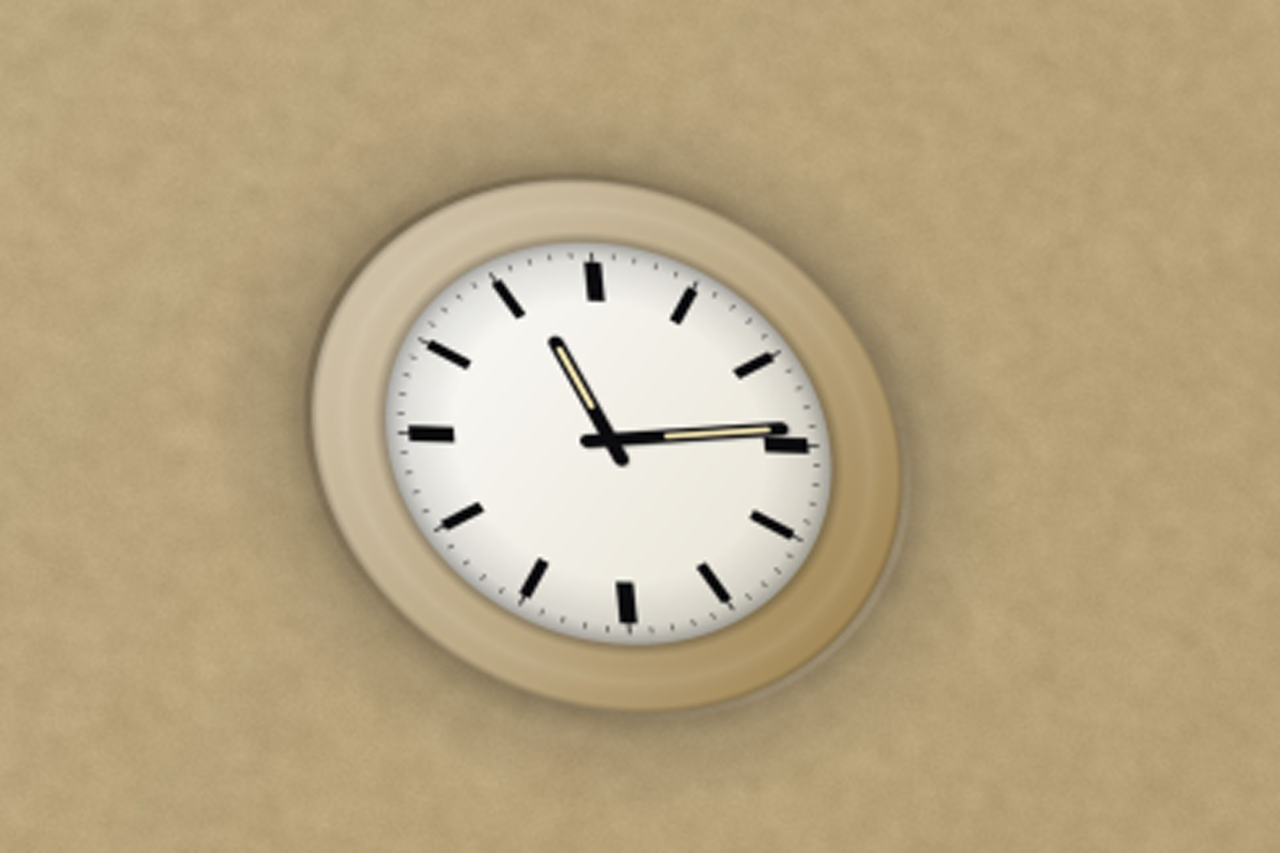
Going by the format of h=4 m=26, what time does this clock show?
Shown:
h=11 m=14
